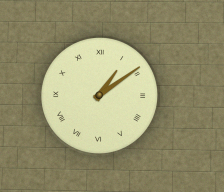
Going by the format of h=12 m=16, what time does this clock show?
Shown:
h=1 m=9
